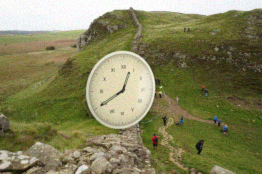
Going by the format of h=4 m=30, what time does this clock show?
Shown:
h=12 m=40
